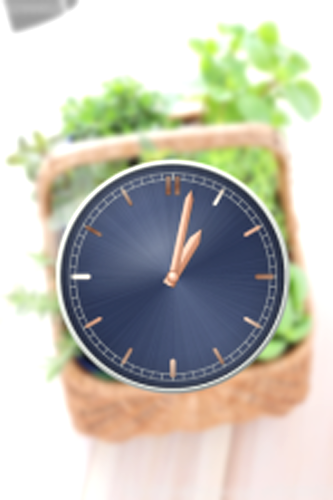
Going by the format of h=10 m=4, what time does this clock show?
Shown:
h=1 m=2
